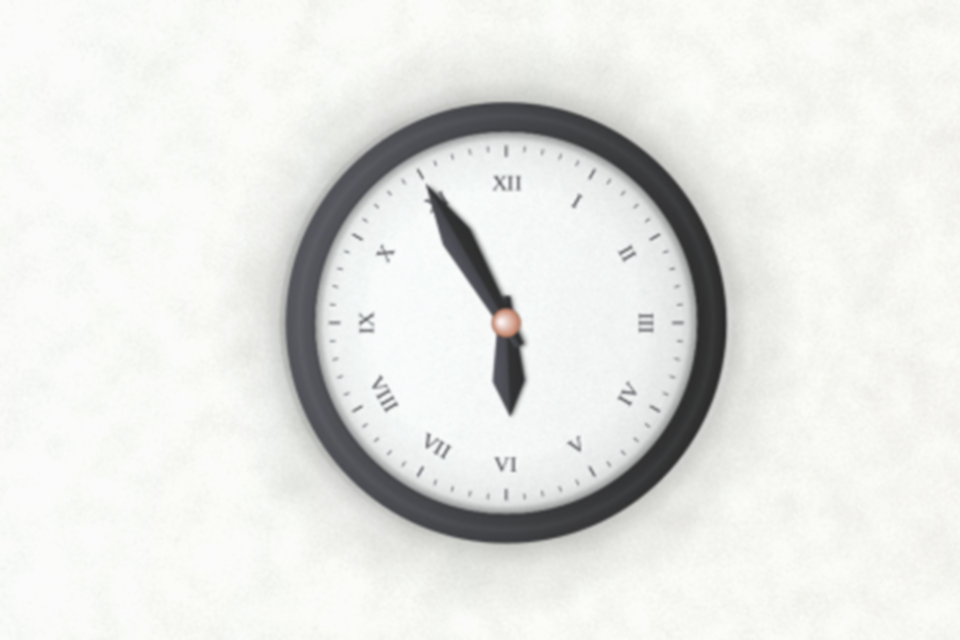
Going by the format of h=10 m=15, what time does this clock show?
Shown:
h=5 m=55
